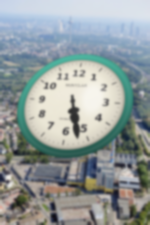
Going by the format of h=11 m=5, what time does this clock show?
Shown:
h=5 m=27
